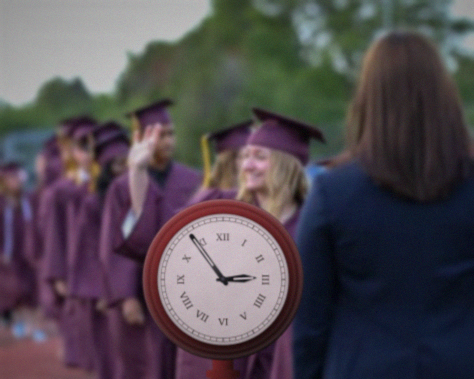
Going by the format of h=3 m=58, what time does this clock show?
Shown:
h=2 m=54
